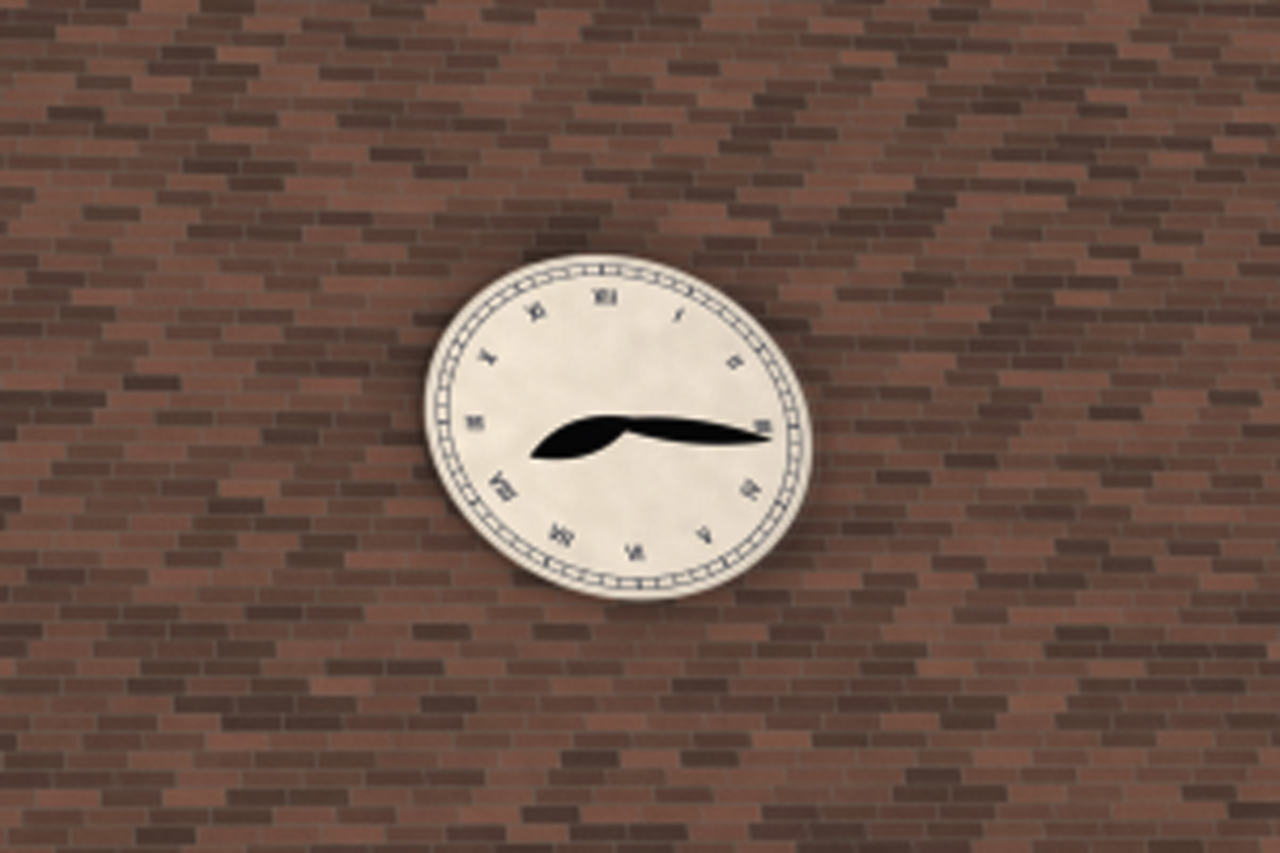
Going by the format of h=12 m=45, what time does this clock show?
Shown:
h=8 m=16
